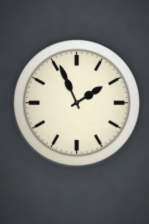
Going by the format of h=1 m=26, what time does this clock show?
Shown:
h=1 m=56
